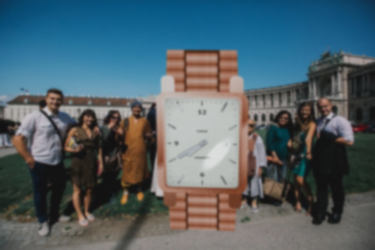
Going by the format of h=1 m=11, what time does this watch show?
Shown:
h=7 m=40
